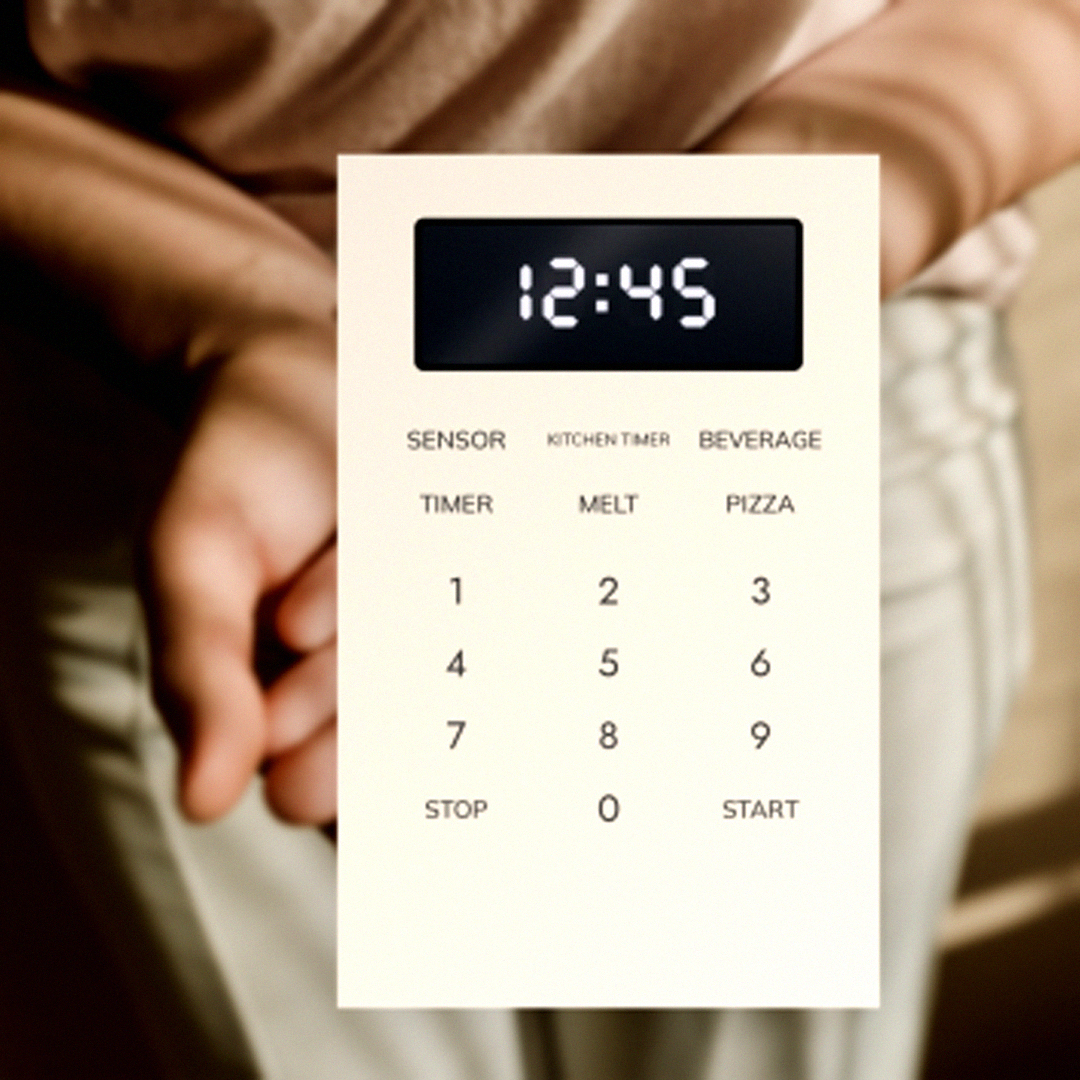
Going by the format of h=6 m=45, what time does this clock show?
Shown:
h=12 m=45
